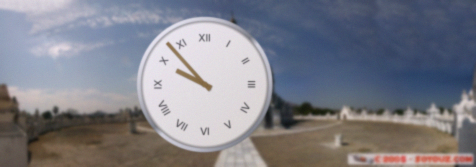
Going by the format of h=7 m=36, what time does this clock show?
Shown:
h=9 m=53
